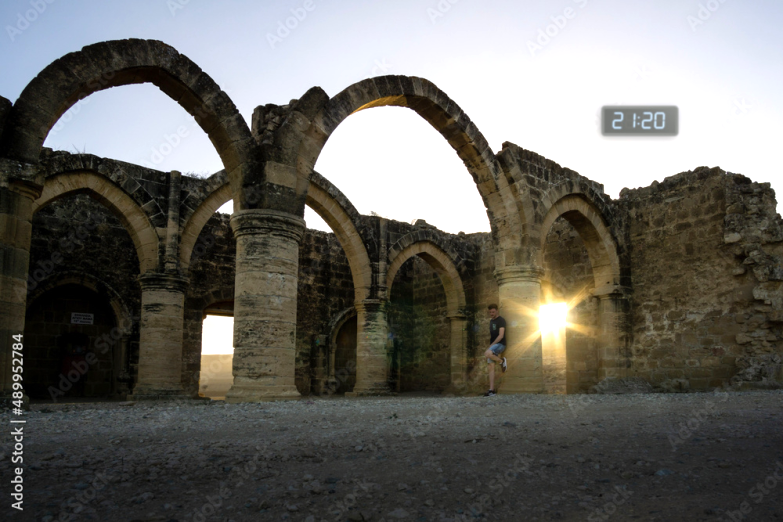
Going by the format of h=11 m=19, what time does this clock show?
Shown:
h=21 m=20
